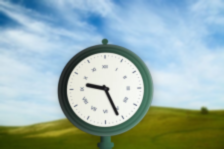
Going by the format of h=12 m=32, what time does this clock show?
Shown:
h=9 m=26
